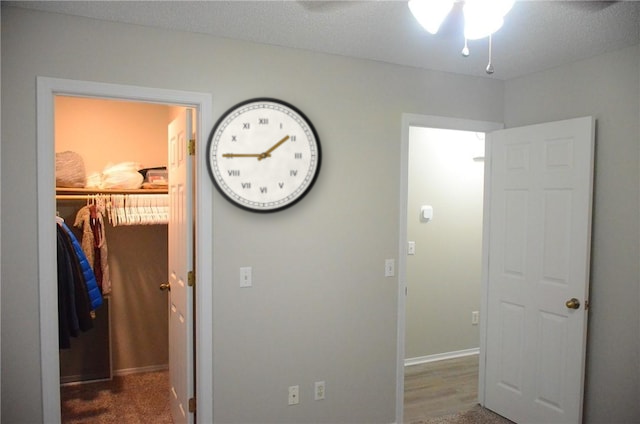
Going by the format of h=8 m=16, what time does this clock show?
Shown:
h=1 m=45
